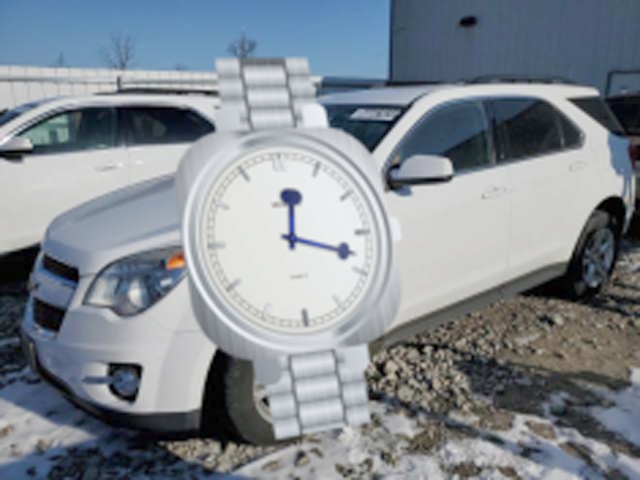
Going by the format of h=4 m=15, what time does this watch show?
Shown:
h=12 m=18
